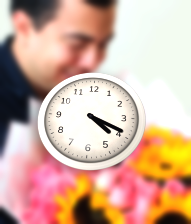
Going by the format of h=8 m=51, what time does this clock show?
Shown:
h=4 m=19
